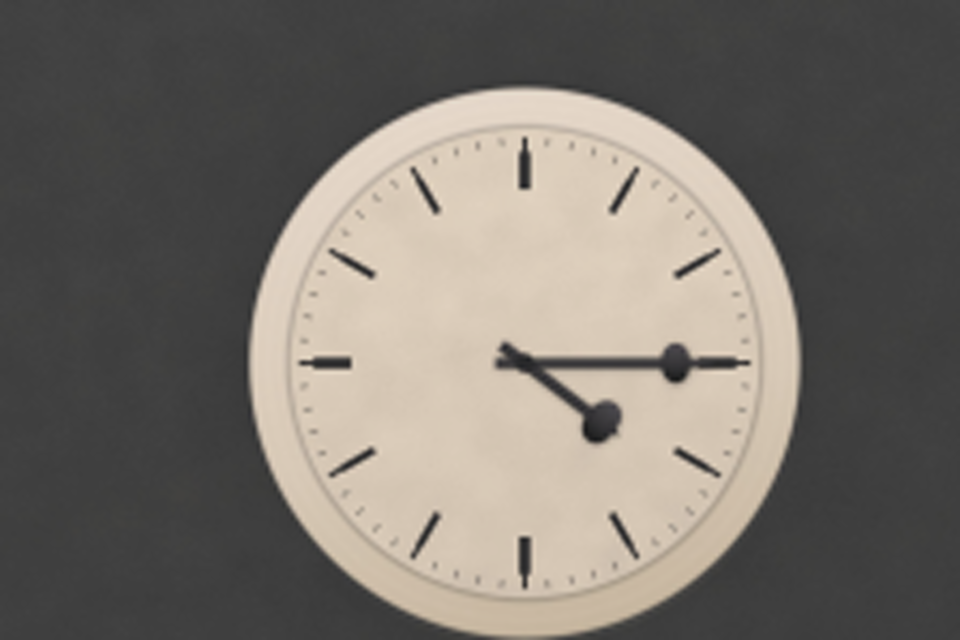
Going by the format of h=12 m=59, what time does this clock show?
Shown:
h=4 m=15
